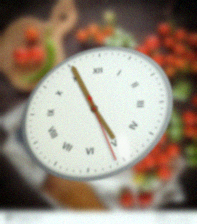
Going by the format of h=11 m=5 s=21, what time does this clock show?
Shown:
h=4 m=55 s=26
